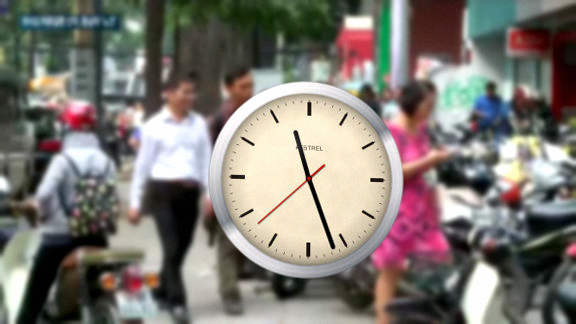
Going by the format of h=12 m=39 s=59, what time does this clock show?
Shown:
h=11 m=26 s=38
